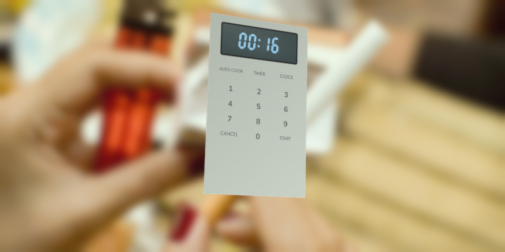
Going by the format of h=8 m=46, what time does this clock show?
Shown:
h=0 m=16
